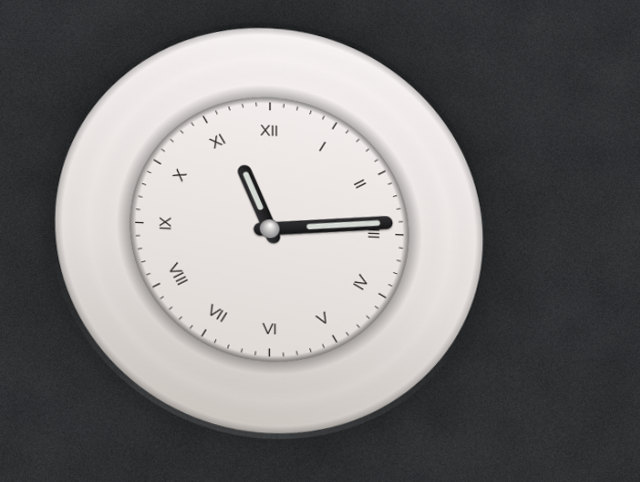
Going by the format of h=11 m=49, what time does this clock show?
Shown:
h=11 m=14
